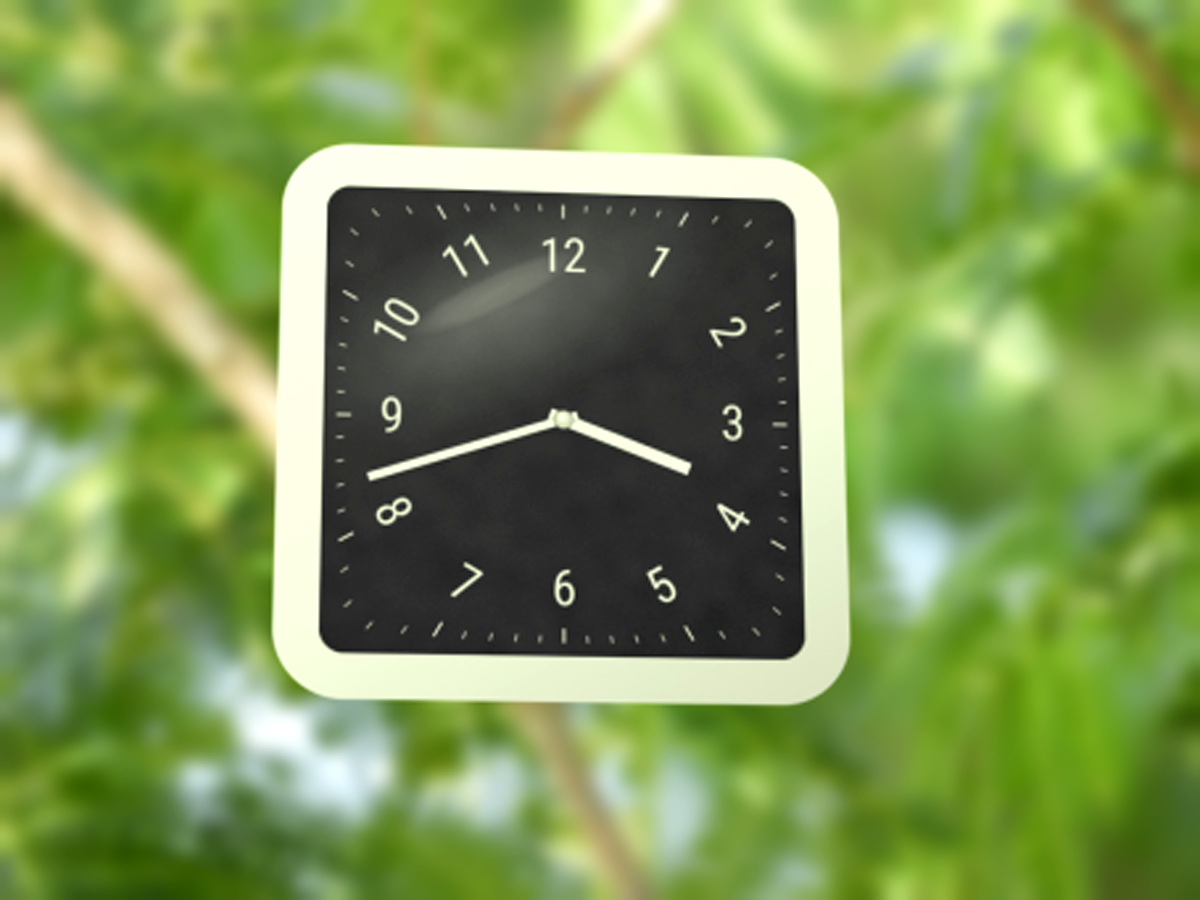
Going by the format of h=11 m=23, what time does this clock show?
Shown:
h=3 m=42
